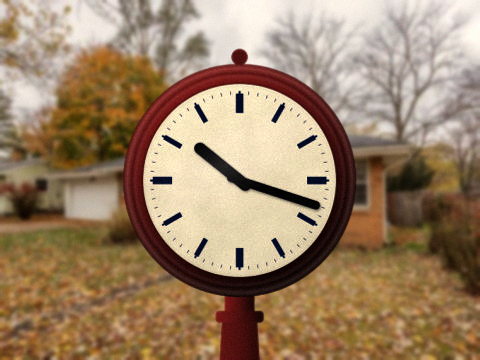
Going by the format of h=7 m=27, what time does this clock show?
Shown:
h=10 m=18
